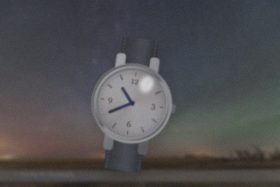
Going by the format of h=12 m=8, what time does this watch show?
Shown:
h=10 m=40
